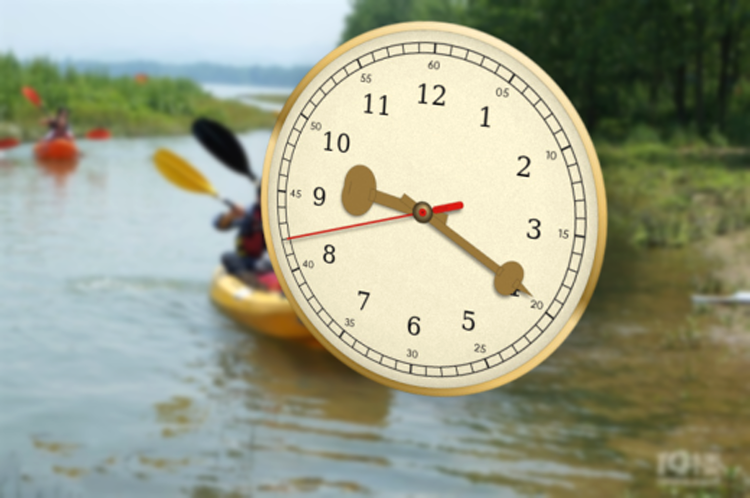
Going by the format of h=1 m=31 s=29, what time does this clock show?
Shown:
h=9 m=19 s=42
